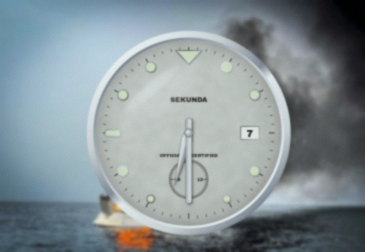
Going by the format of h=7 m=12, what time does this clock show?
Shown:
h=6 m=30
